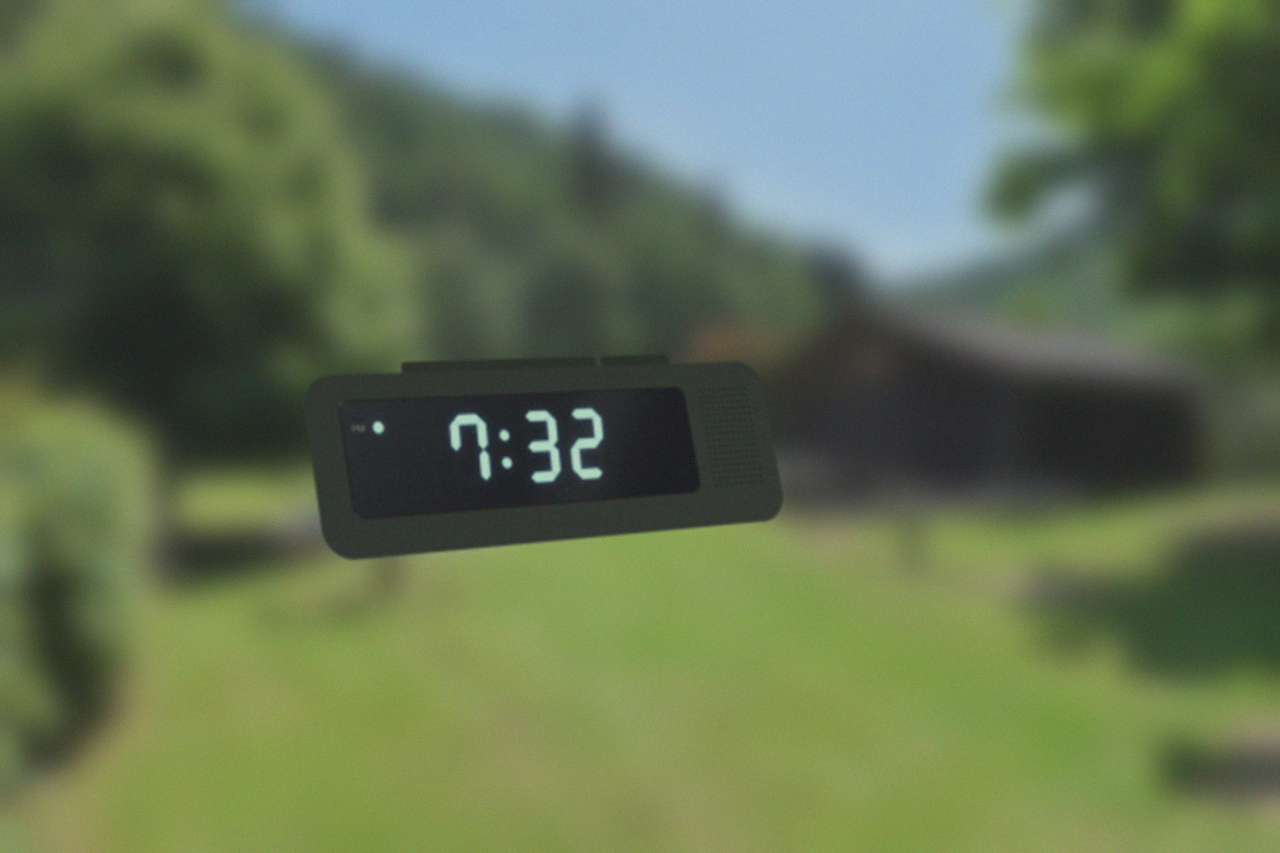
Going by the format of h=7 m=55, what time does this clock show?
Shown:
h=7 m=32
